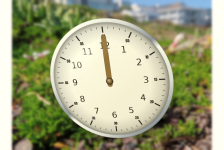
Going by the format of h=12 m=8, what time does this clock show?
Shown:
h=12 m=0
